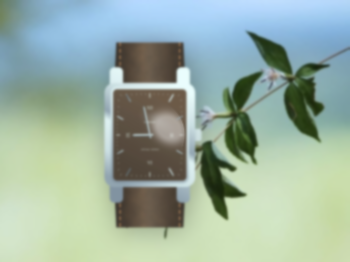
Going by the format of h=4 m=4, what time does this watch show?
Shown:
h=8 m=58
